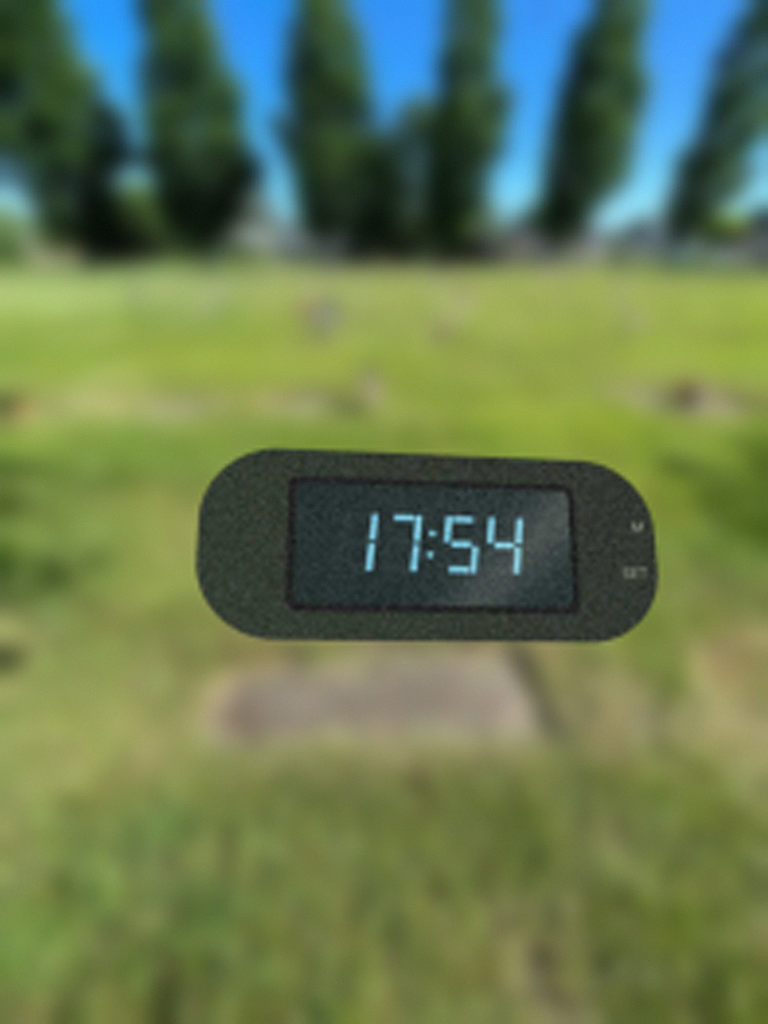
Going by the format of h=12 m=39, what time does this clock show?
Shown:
h=17 m=54
